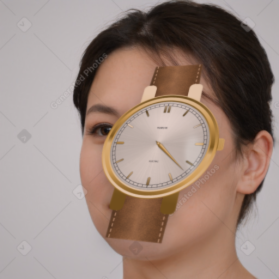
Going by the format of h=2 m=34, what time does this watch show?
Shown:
h=4 m=22
